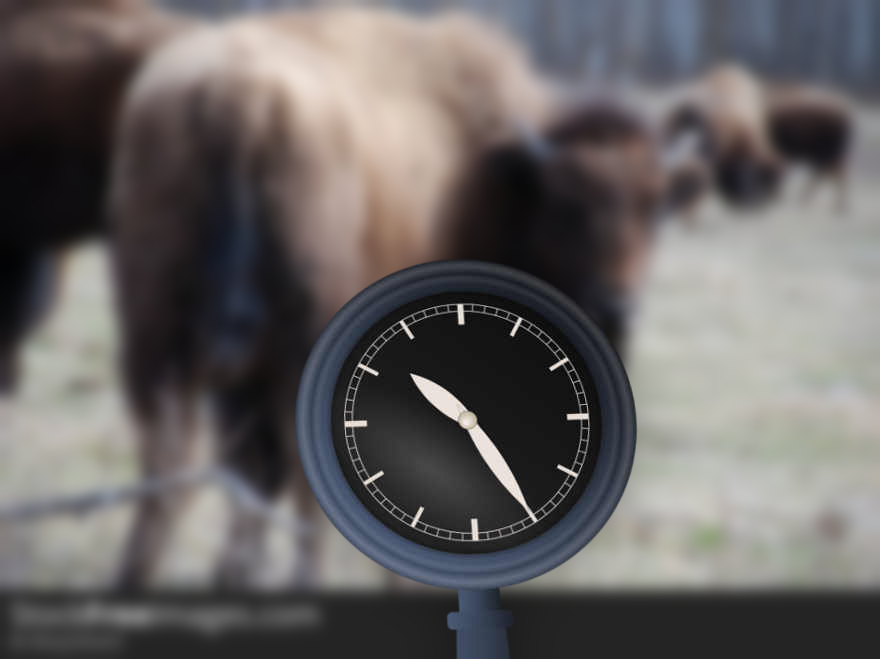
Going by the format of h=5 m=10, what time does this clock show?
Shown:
h=10 m=25
